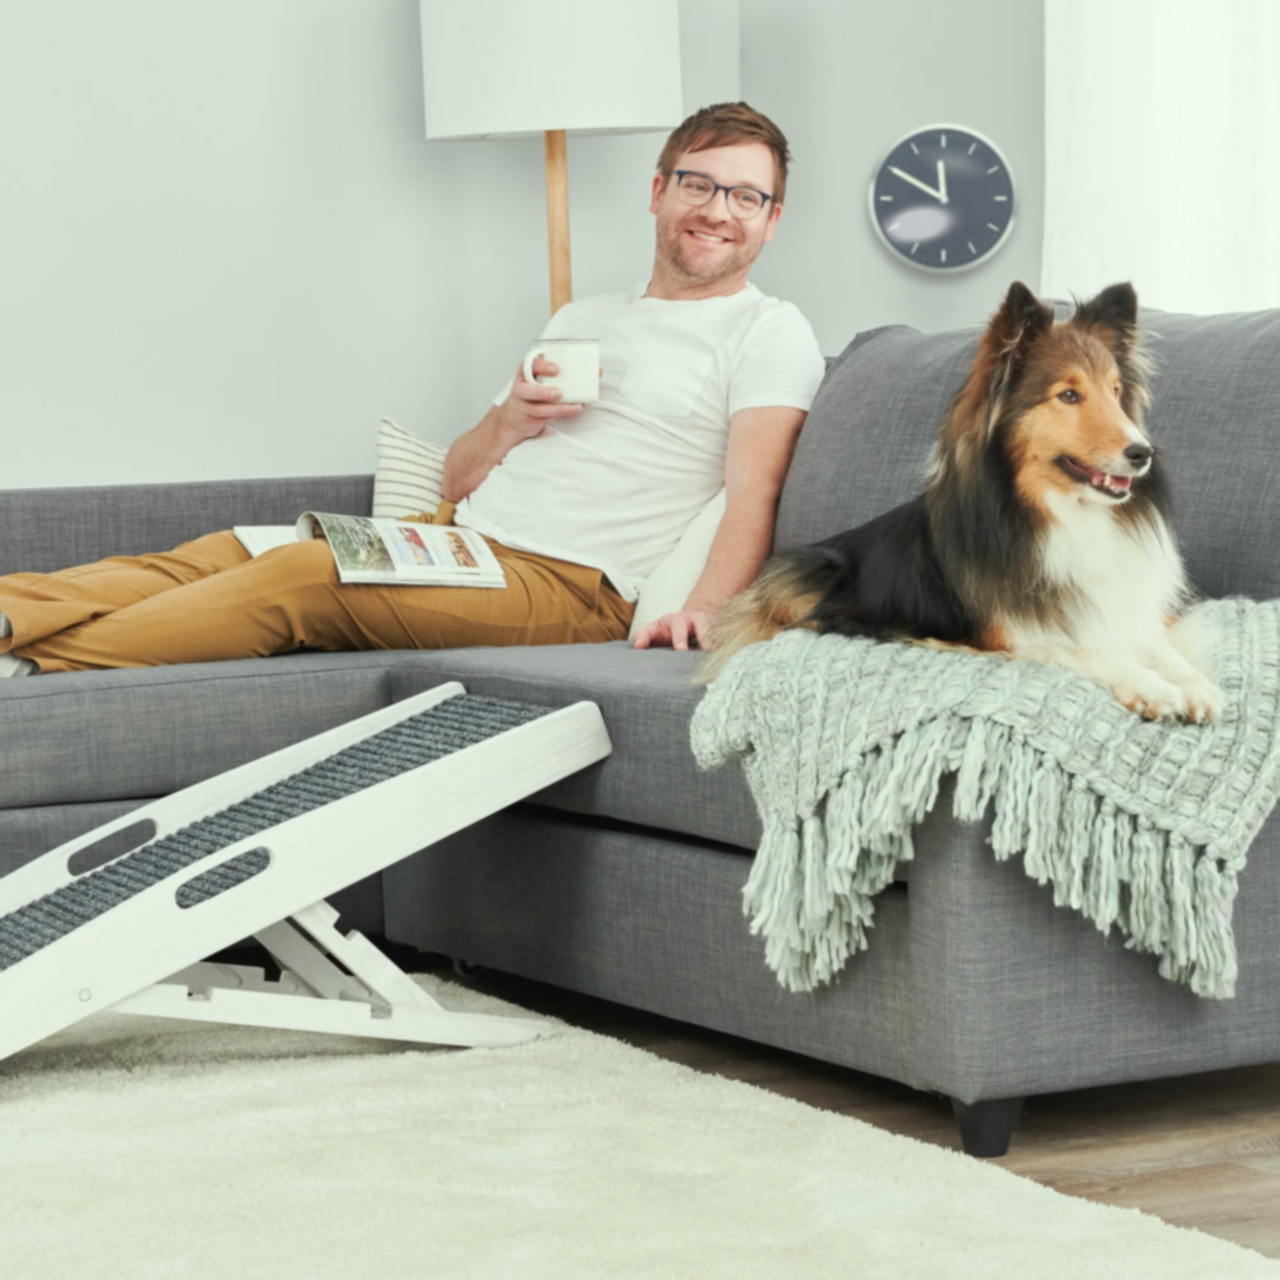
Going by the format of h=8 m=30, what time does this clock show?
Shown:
h=11 m=50
